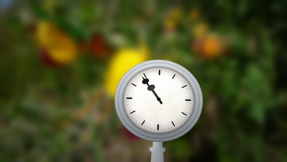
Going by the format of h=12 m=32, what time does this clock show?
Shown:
h=10 m=54
